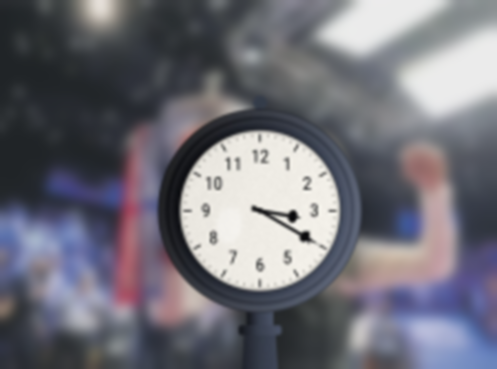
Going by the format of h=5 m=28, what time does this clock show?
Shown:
h=3 m=20
